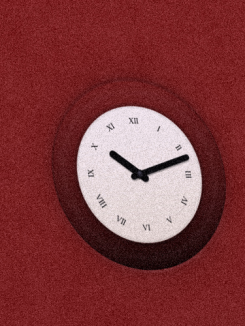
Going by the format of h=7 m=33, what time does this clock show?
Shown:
h=10 m=12
